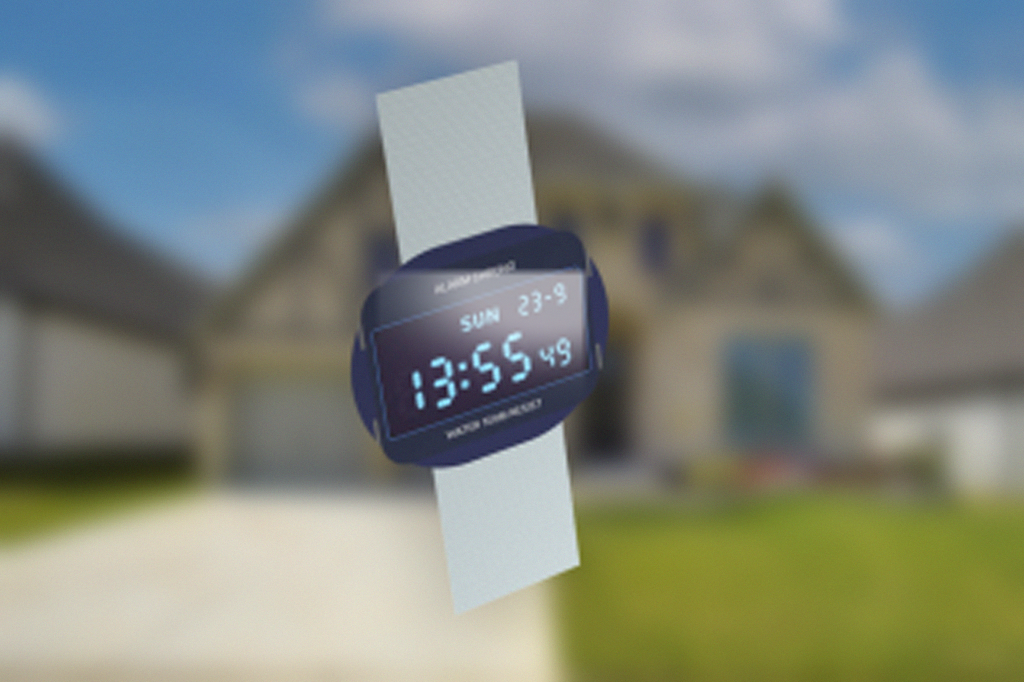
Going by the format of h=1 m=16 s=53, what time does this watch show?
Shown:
h=13 m=55 s=49
